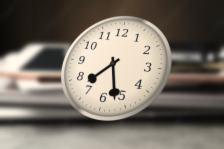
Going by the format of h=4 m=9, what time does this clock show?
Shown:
h=7 m=27
